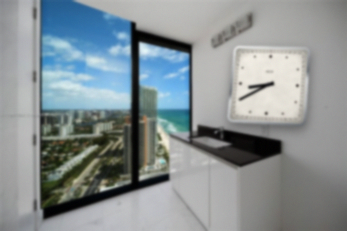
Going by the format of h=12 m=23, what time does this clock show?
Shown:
h=8 m=40
